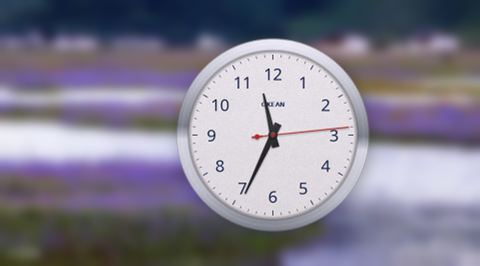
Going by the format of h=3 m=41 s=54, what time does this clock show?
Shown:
h=11 m=34 s=14
